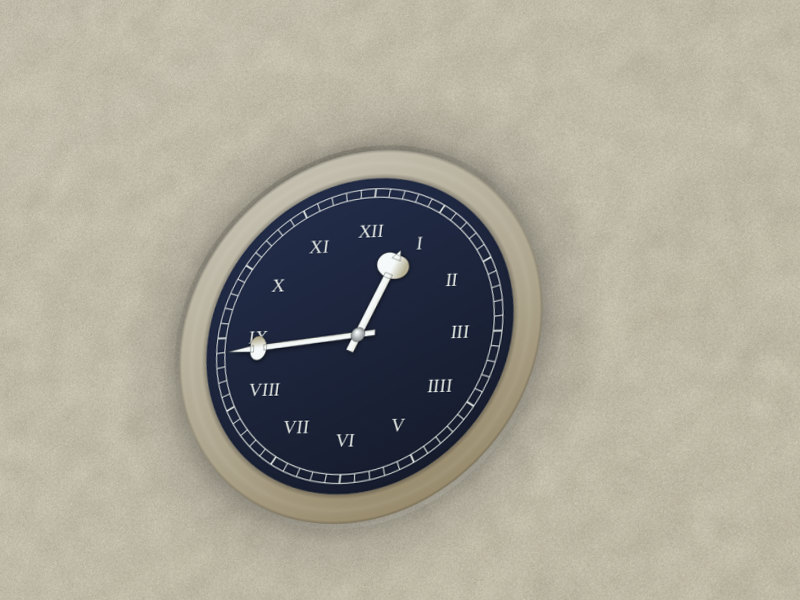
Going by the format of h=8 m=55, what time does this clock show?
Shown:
h=12 m=44
